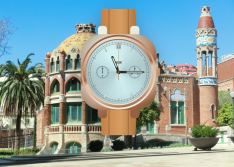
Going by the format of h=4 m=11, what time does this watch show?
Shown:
h=11 m=15
